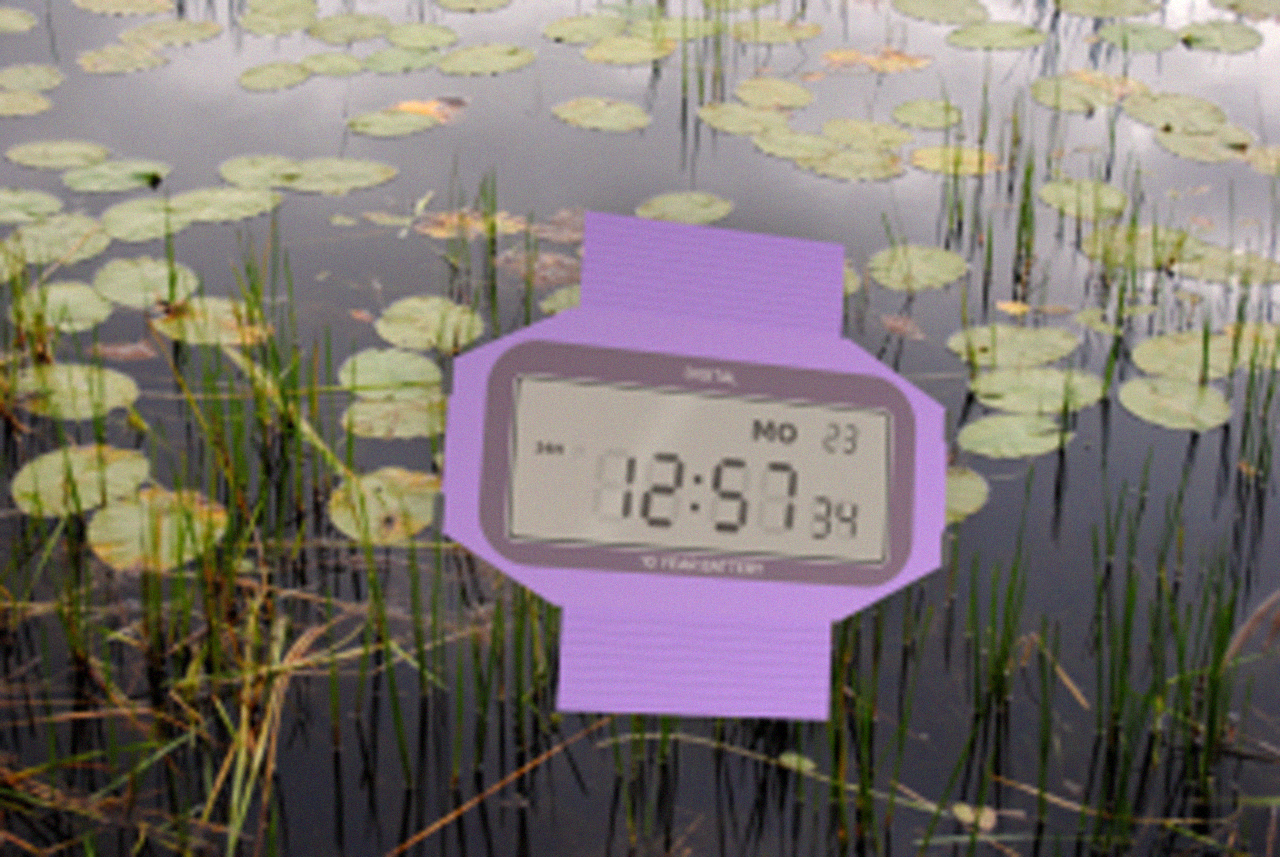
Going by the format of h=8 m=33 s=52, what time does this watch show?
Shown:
h=12 m=57 s=34
